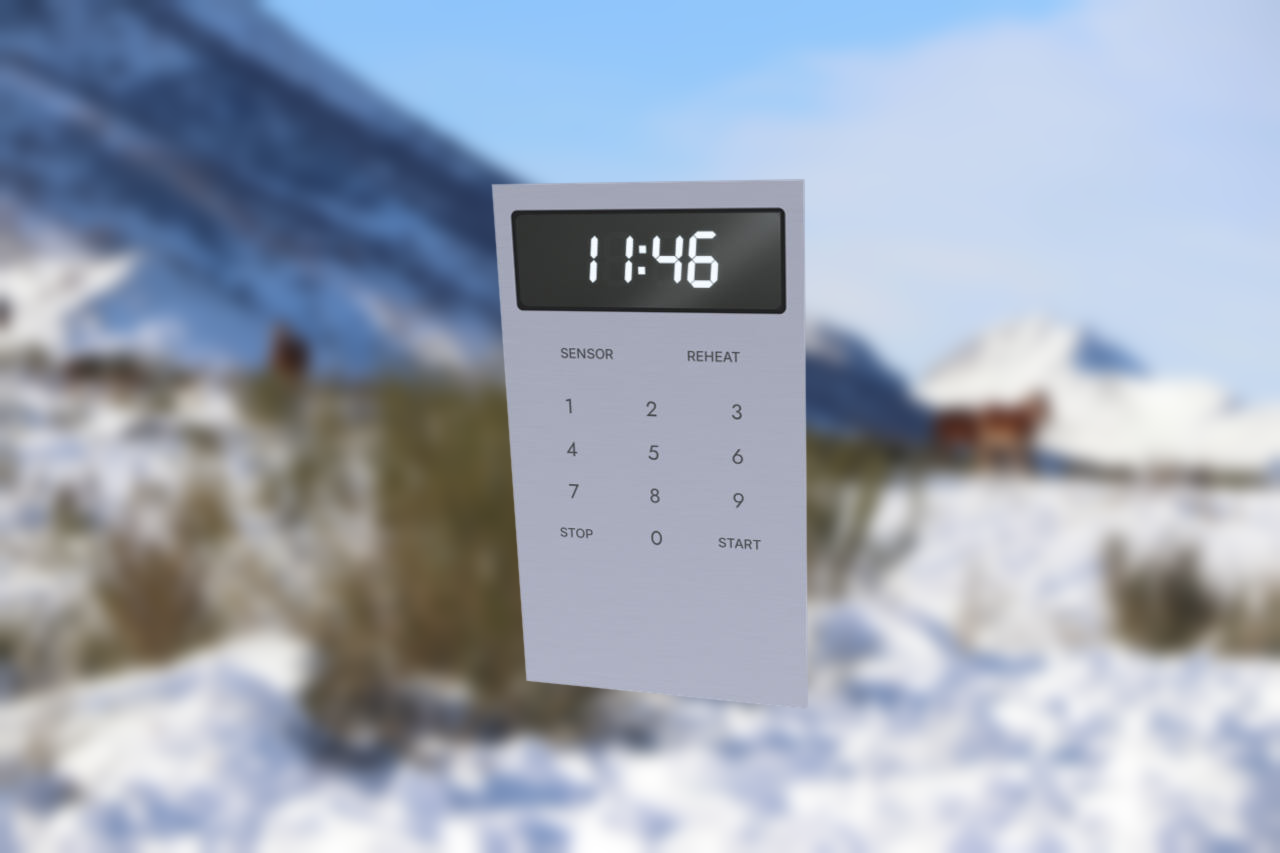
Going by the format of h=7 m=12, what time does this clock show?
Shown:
h=11 m=46
